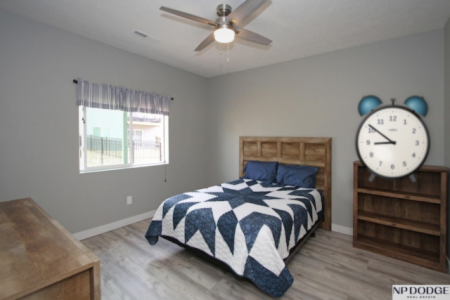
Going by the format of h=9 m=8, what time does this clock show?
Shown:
h=8 m=51
